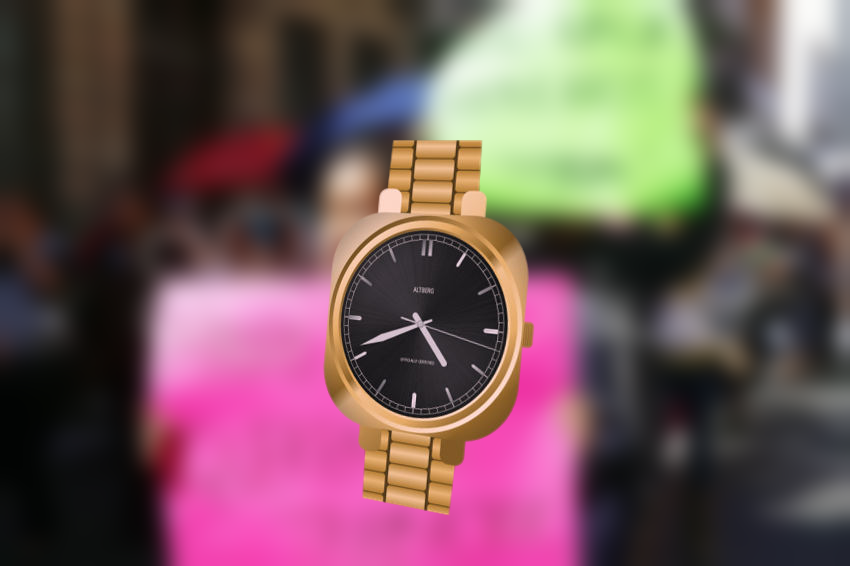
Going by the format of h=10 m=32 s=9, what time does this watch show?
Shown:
h=4 m=41 s=17
